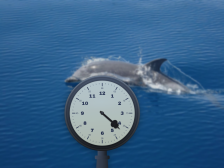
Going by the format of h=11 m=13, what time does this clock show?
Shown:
h=4 m=22
